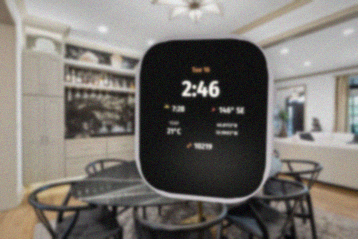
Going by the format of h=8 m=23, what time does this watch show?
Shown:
h=2 m=46
